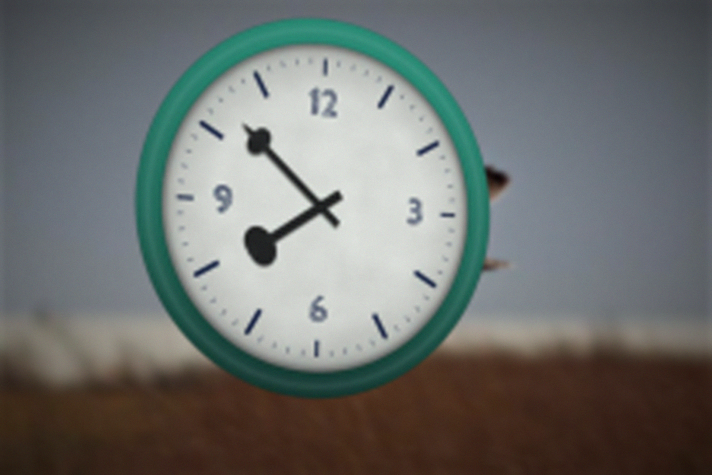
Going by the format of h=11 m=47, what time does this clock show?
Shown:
h=7 m=52
